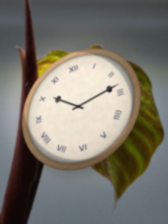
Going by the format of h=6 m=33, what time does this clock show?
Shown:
h=10 m=13
